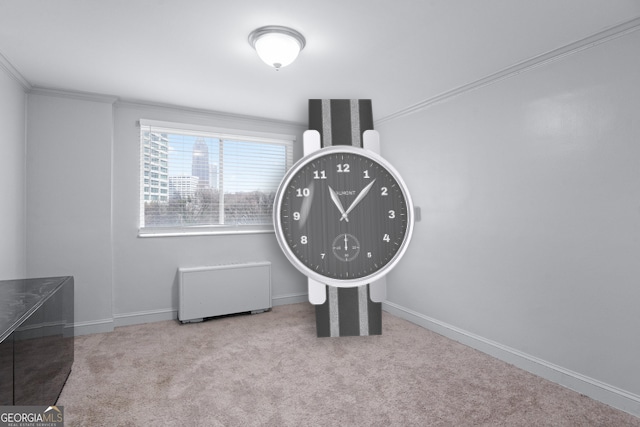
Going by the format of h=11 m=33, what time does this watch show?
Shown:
h=11 m=7
